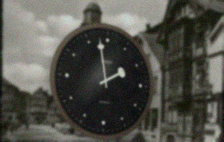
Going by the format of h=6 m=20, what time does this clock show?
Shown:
h=1 m=58
